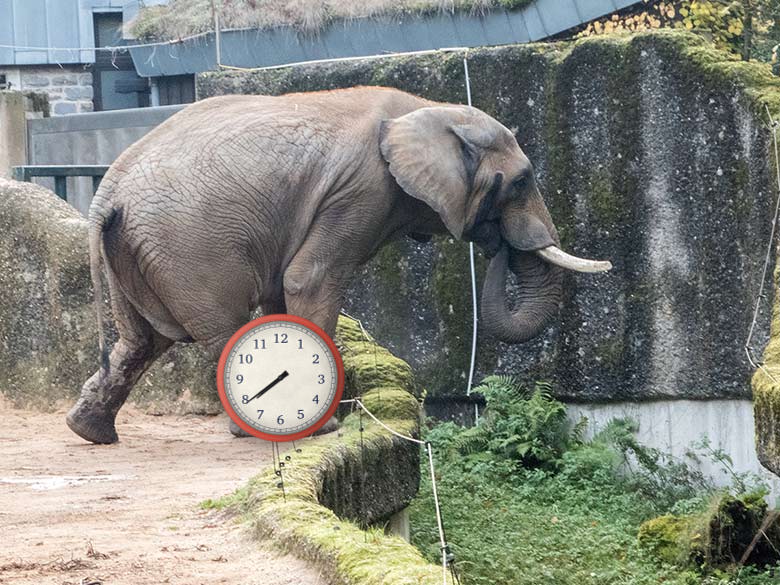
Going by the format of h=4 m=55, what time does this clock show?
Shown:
h=7 m=39
